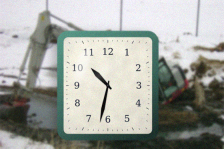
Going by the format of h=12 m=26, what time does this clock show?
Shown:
h=10 m=32
